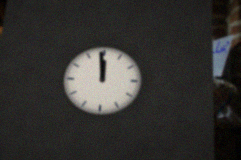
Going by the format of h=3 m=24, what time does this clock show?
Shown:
h=11 m=59
